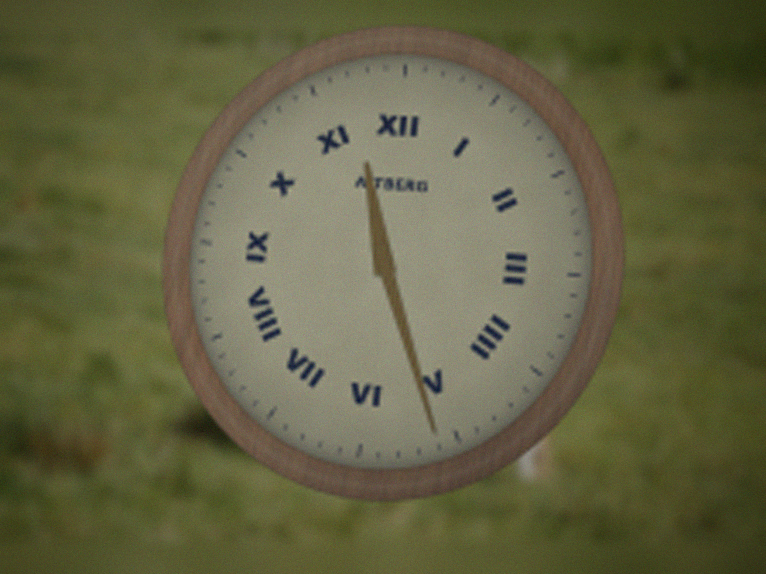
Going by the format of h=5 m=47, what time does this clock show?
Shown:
h=11 m=26
